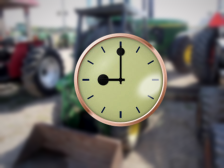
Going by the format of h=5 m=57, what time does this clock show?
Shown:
h=9 m=0
